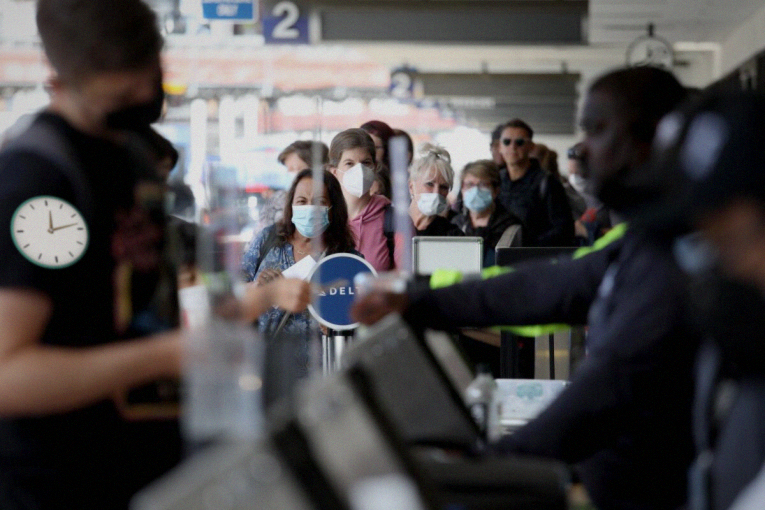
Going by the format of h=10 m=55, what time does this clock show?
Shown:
h=12 m=13
